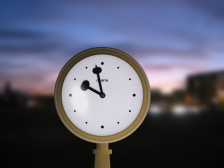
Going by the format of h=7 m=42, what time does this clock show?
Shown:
h=9 m=58
